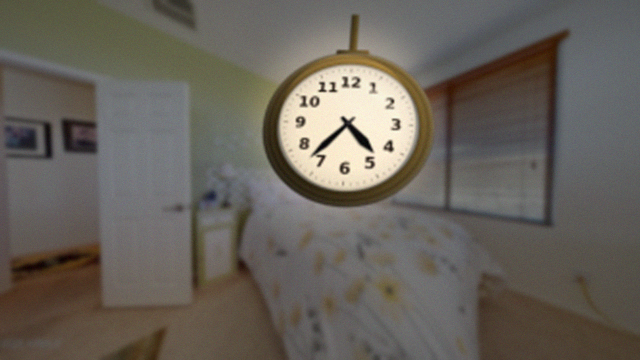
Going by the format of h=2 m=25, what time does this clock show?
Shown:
h=4 m=37
